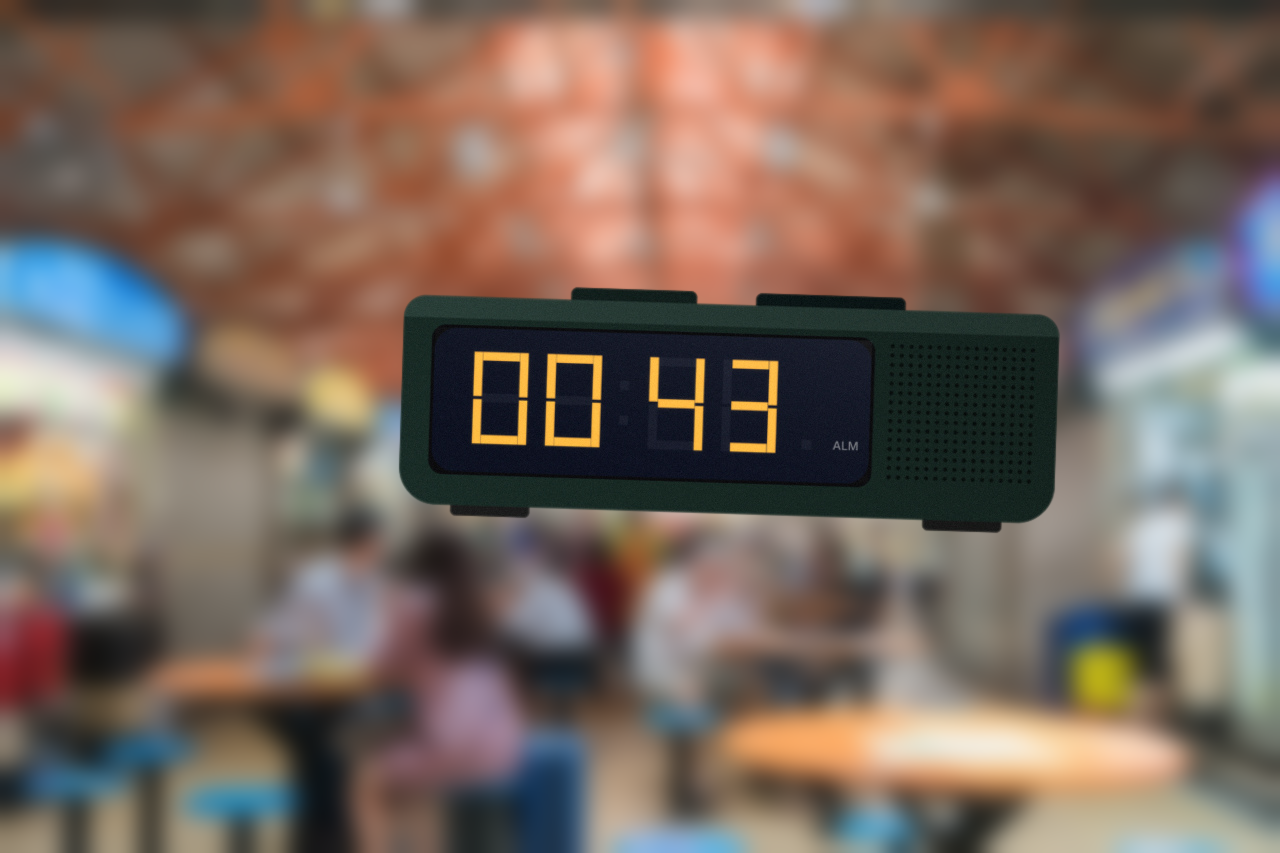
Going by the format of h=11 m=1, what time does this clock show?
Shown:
h=0 m=43
